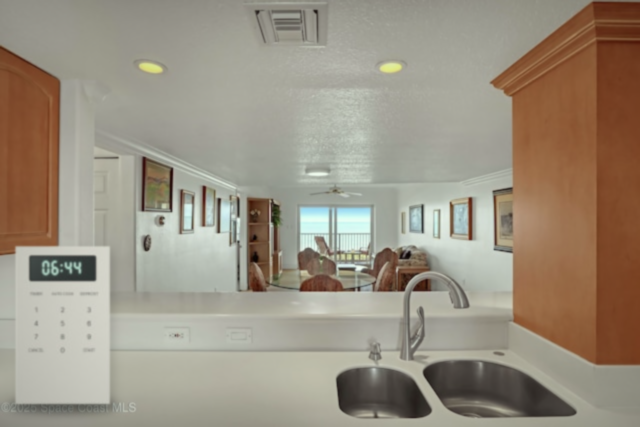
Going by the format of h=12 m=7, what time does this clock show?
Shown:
h=6 m=44
